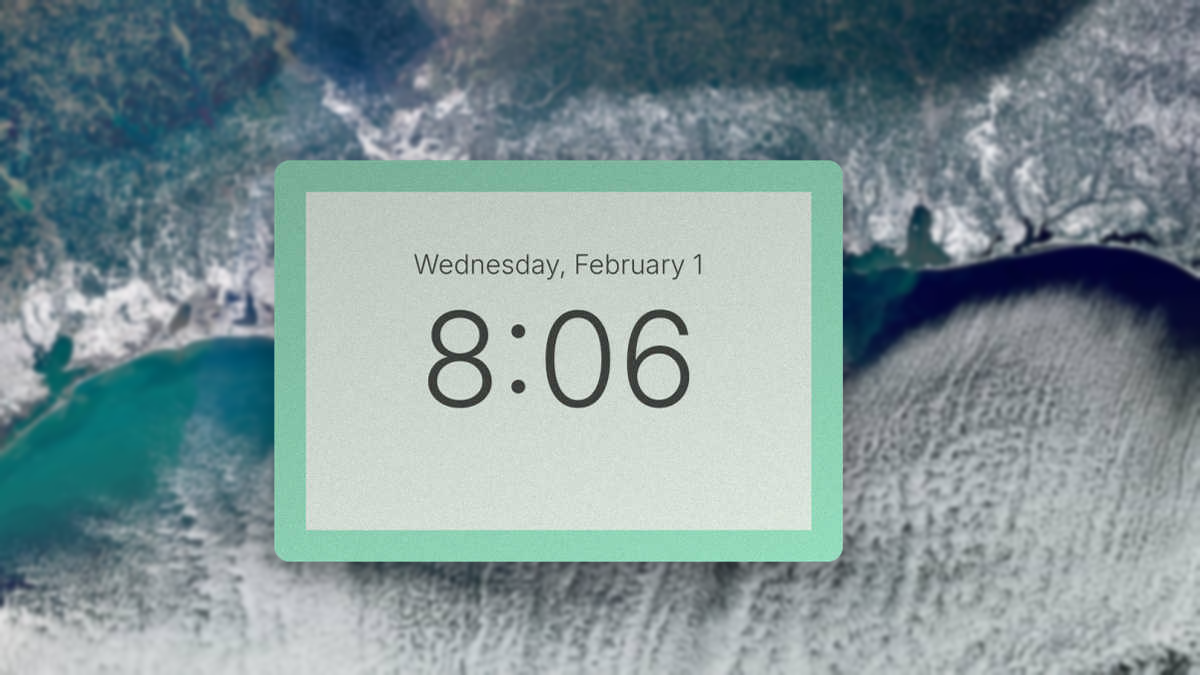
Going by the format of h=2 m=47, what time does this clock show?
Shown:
h=8 m=6
